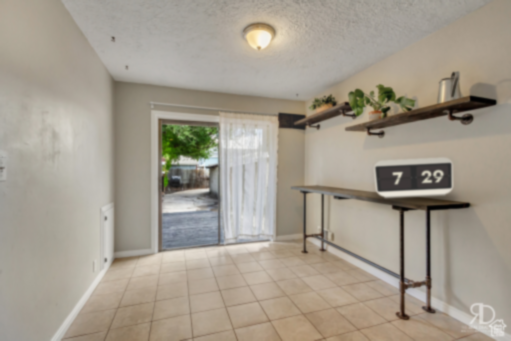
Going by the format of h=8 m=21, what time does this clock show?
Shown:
h=7 m=29
